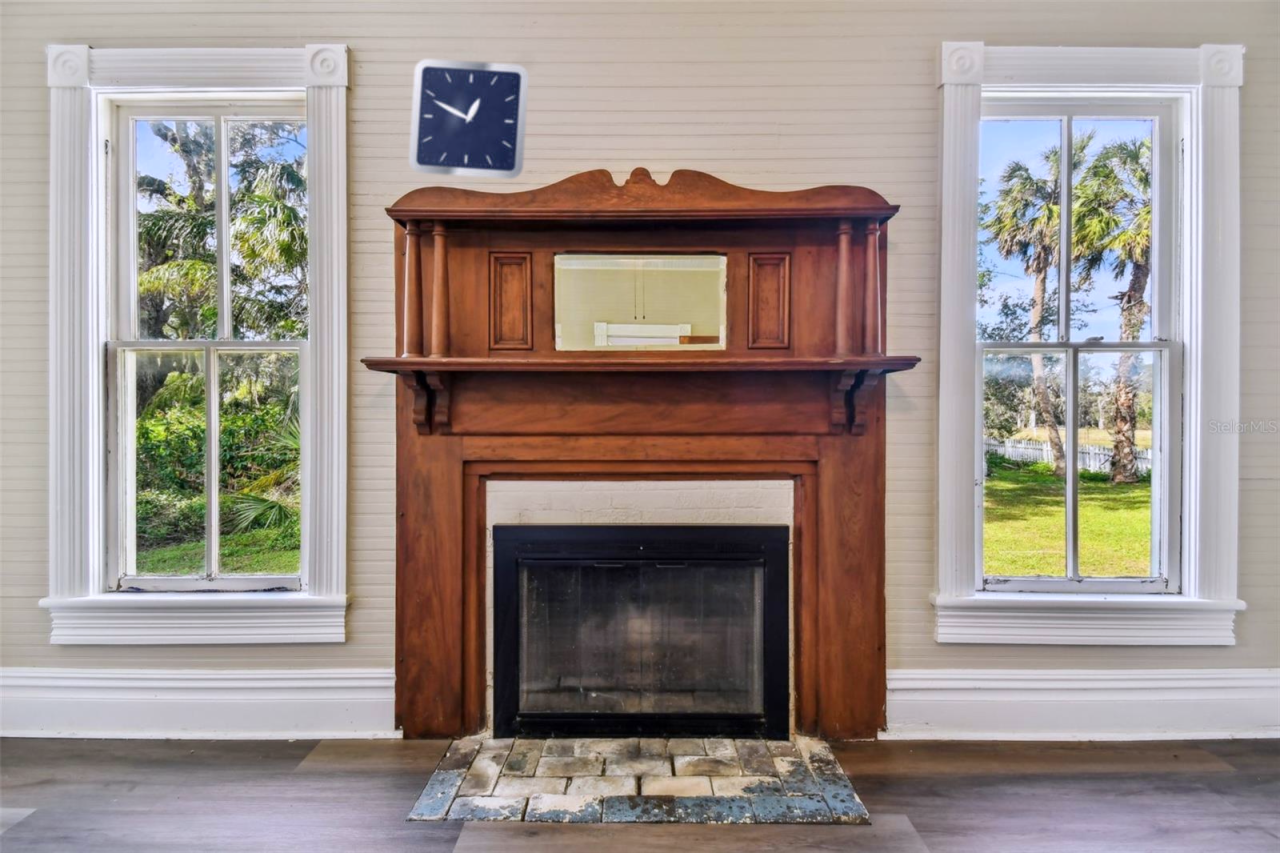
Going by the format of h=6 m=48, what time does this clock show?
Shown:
h=12 m=49
